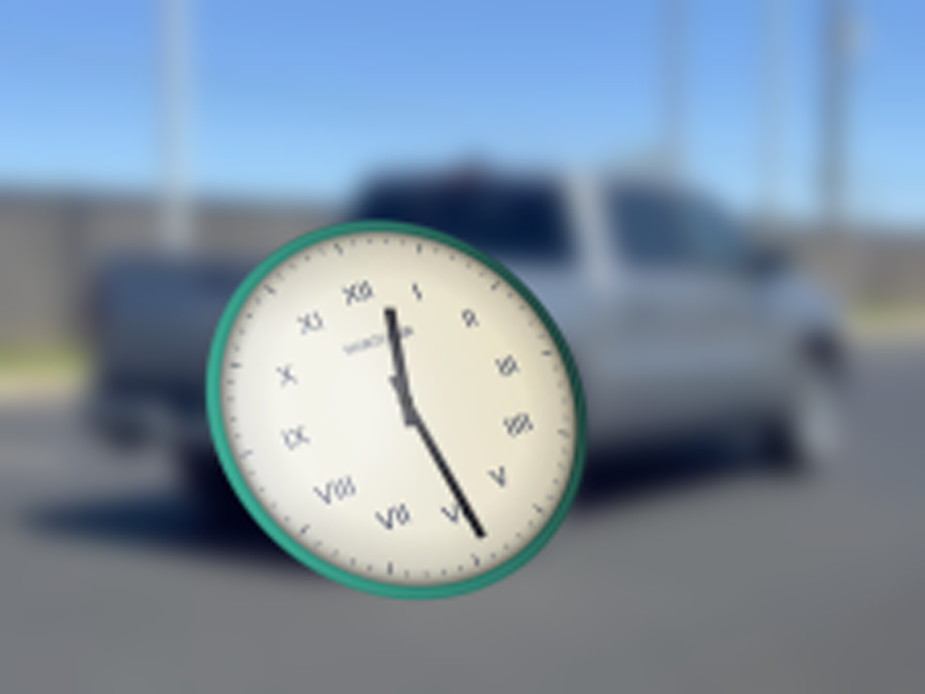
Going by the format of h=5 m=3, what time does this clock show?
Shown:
h=12 m=29
